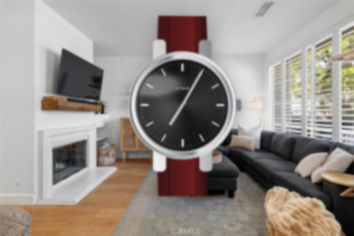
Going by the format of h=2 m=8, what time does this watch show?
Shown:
h=7 m=5
